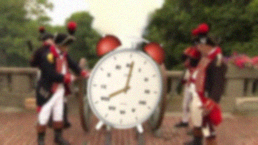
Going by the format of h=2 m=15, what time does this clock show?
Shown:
h=8 m=1
